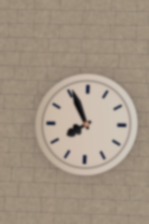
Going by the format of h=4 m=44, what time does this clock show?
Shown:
h=7 m=56
